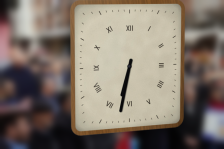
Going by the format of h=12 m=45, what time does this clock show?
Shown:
h=6 m=32
